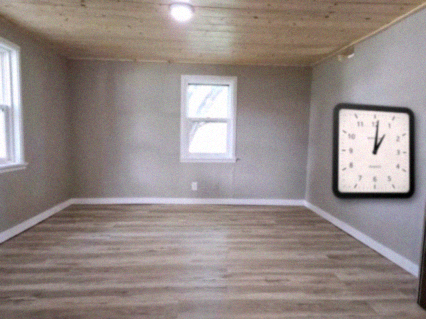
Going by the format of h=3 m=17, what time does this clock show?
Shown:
h=1 m=1
